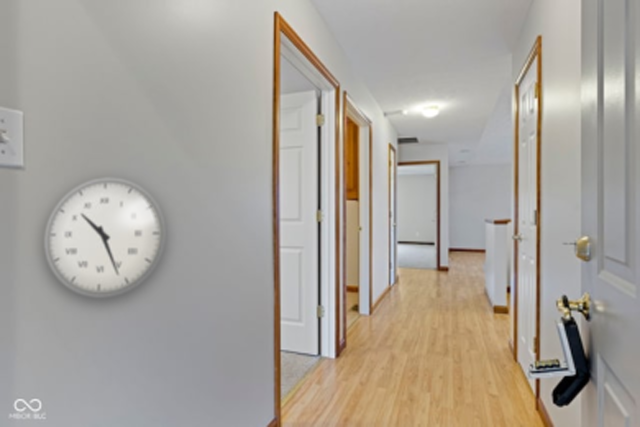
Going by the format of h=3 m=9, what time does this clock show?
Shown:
h=10 m=26
